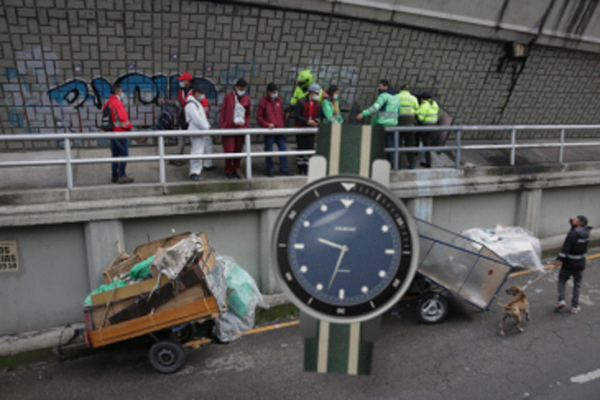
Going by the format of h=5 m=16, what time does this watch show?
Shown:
h=9 m=33
